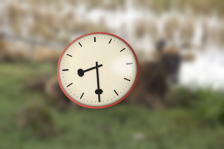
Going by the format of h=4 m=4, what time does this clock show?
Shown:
h=8 m=30
